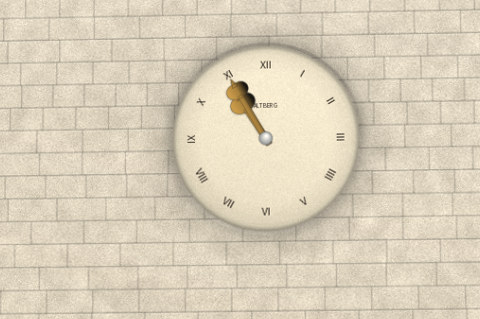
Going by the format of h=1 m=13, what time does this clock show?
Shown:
h=10 m=55
